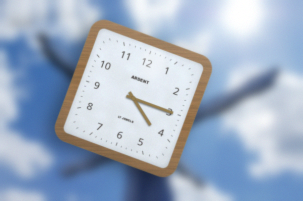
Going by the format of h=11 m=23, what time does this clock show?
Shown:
h=4 m=15
